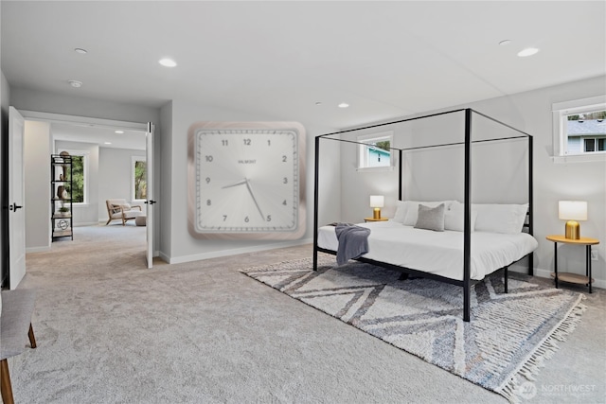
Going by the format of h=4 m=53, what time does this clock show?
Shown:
h=8 m=26
